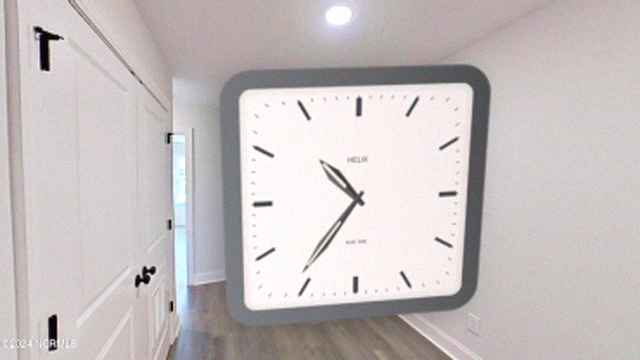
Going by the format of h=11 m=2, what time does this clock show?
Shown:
h=10 m=36
